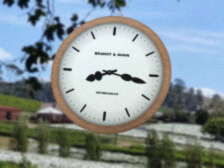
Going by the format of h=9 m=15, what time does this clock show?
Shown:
h=8 m=17
